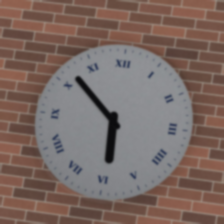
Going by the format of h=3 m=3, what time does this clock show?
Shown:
h=5 m=52
